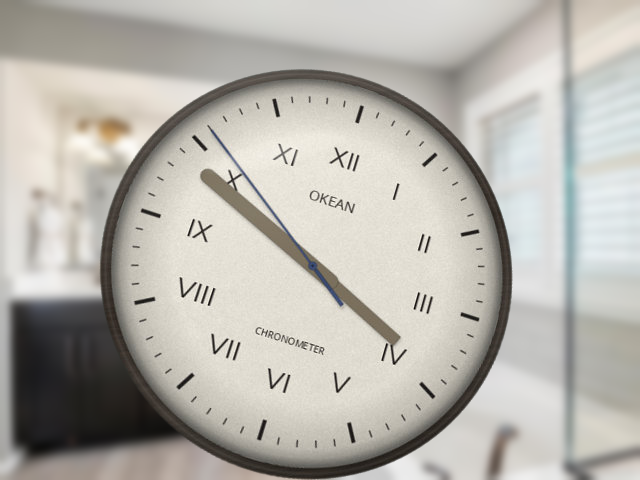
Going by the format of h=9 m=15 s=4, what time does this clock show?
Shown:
h=3 m=48 s=51
